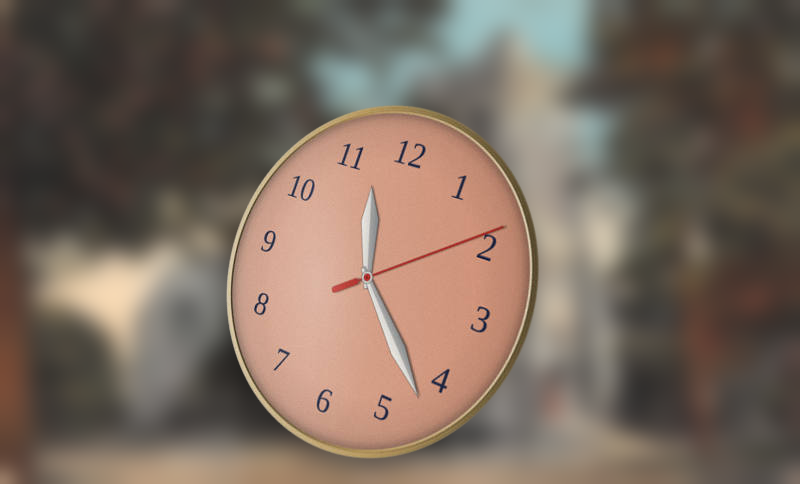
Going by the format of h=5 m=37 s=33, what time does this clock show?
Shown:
h=11 m=22 s=9
